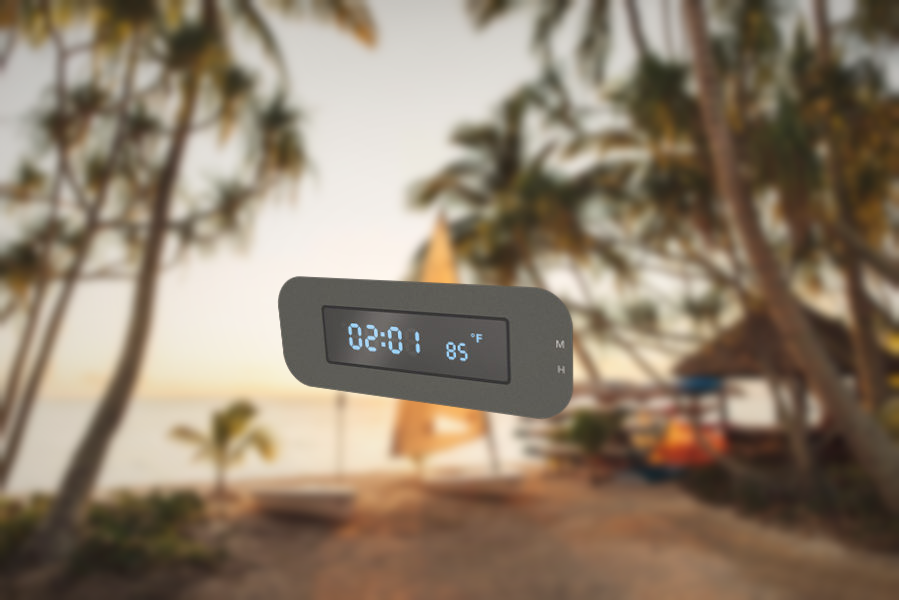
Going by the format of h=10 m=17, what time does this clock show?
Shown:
h=2 m=1
